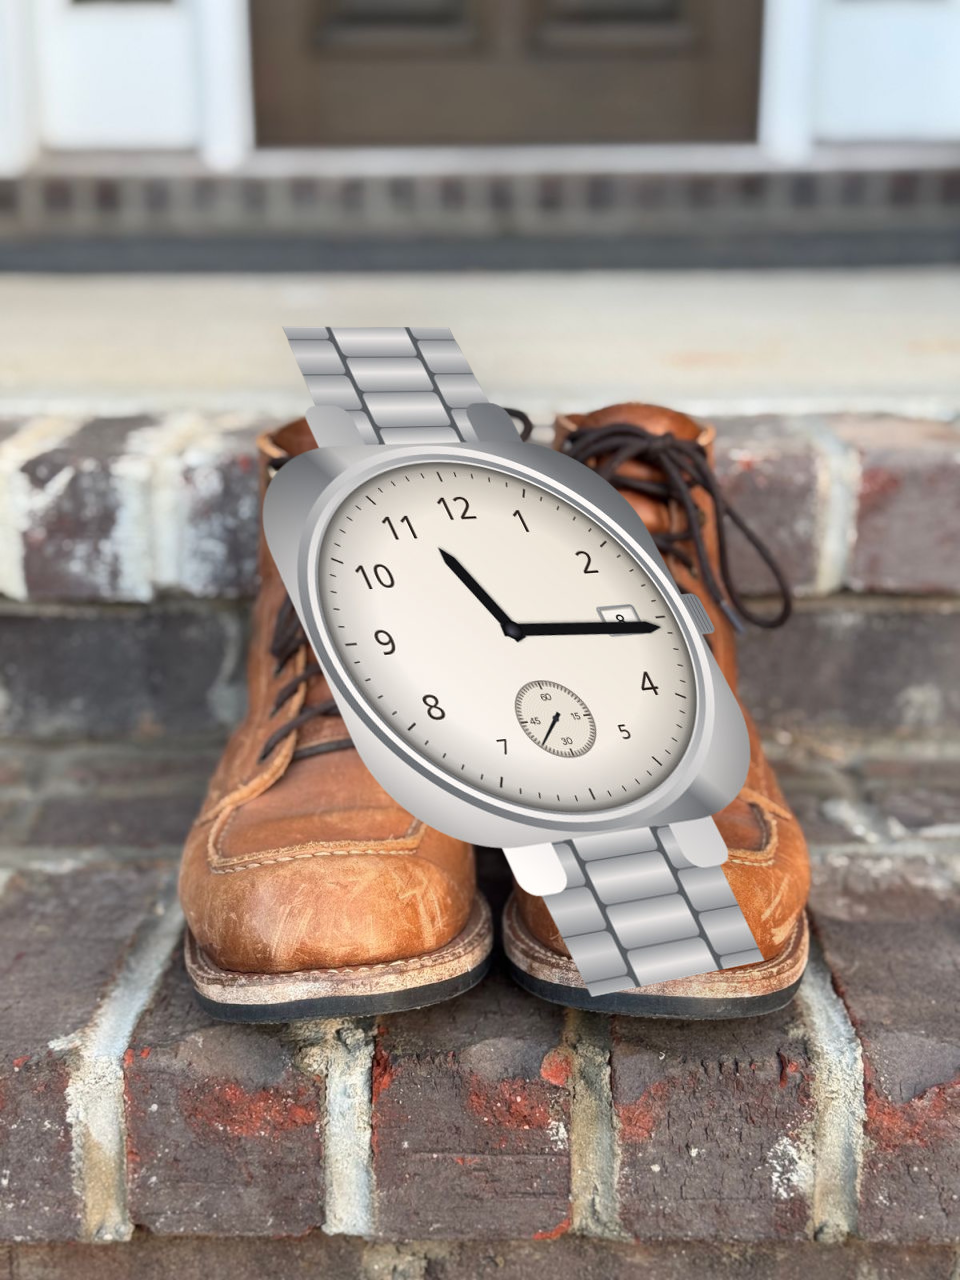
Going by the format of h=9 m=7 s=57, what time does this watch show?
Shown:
h=11 m=15 s=38
